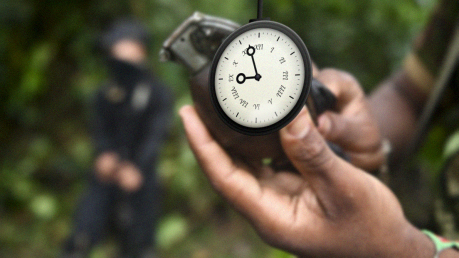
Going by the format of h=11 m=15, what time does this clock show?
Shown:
h=8 m=57
